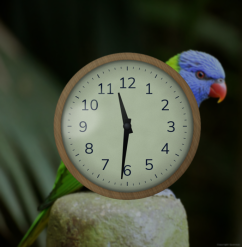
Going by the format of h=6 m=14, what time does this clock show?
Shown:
h=11 m=31
